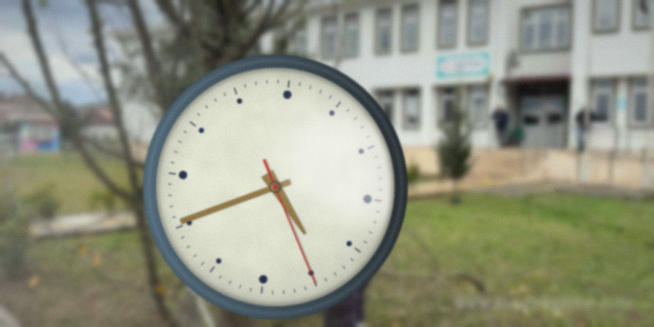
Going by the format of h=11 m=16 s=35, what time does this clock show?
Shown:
h=4 m=40 s=25
